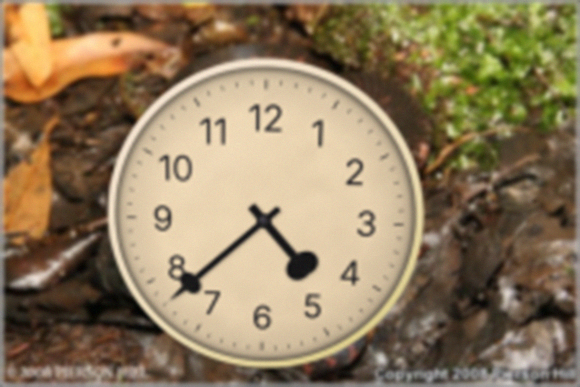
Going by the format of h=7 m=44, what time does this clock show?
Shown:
h=4 m=38
